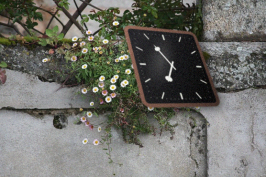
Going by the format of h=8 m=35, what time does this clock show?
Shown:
h=6 m=55
